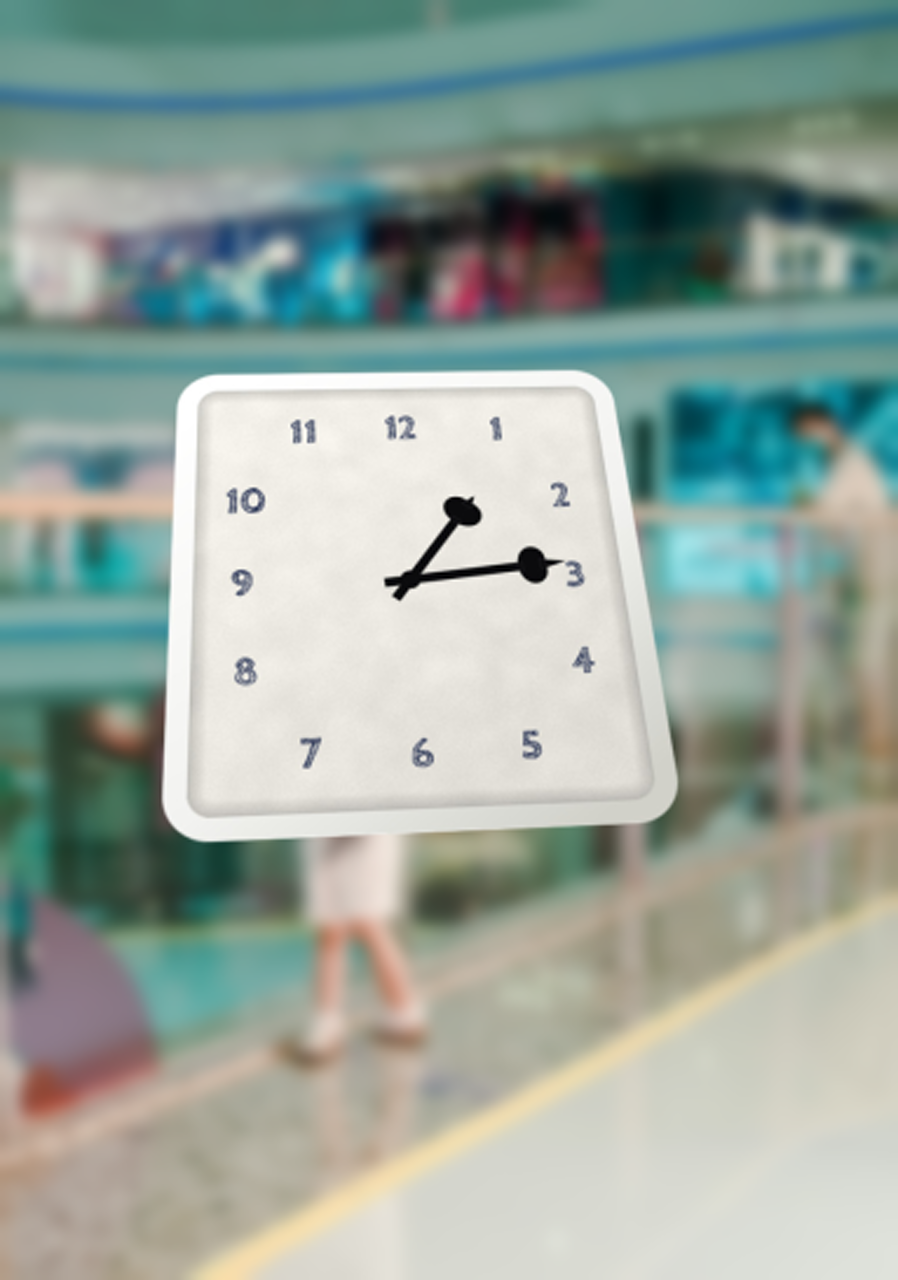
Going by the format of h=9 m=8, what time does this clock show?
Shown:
h=1 m=14
